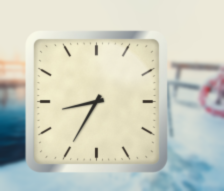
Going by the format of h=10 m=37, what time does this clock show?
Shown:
h=8 m=35
